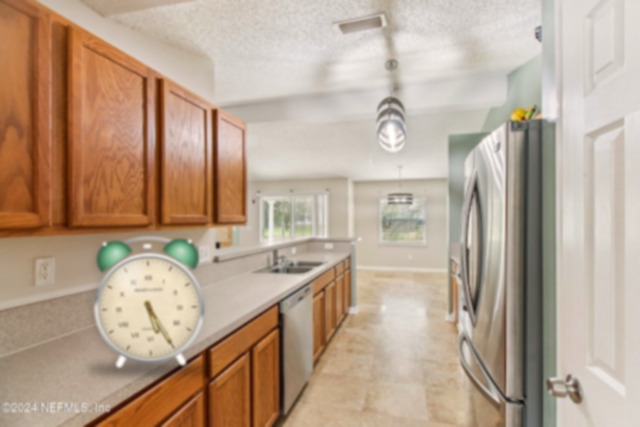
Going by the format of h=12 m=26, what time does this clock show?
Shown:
h=5 m=25
